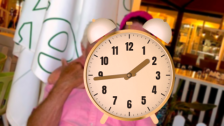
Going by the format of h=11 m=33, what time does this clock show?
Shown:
h=1 m=44
